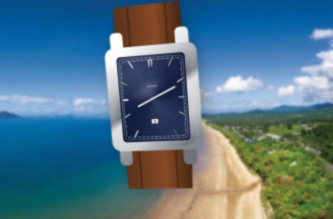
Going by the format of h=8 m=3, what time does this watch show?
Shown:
h=8 m=11
